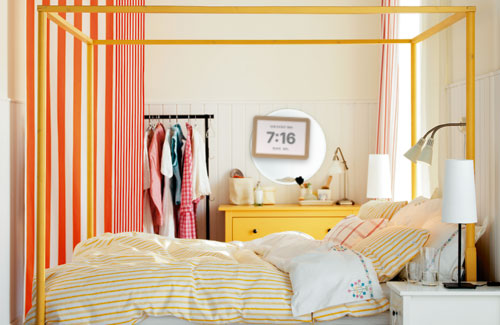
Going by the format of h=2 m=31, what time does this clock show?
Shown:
h=7 m=16
